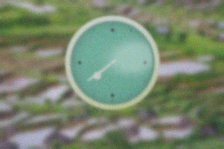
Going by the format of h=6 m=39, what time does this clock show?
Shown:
h=7 m=39
